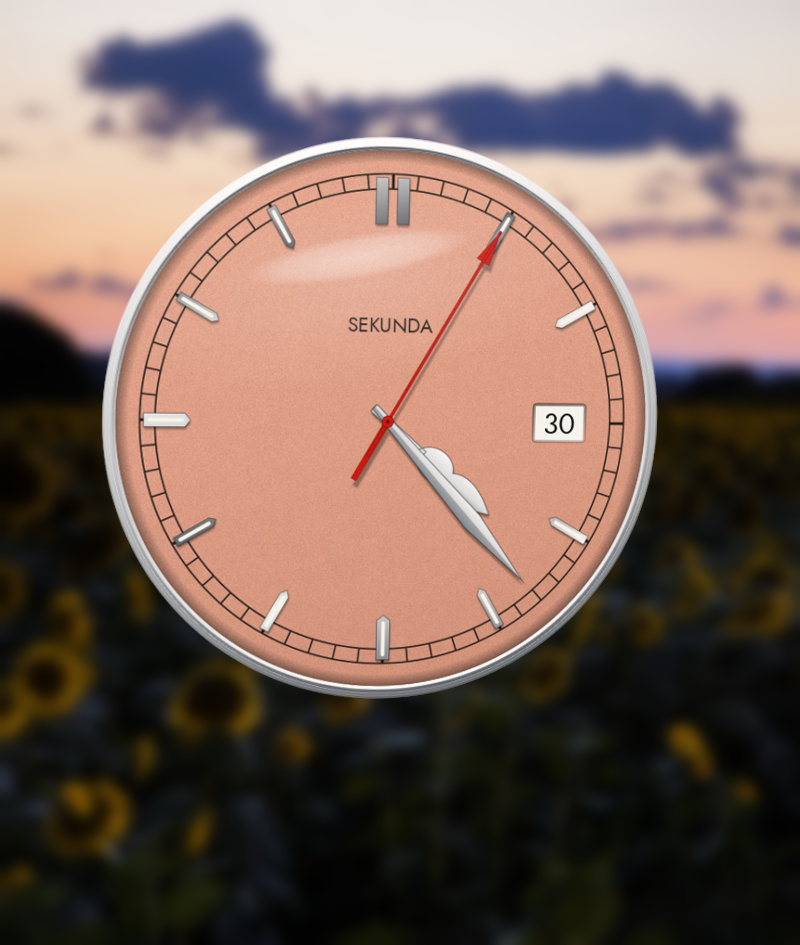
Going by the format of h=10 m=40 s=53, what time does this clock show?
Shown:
h=4 m=23 s=5
